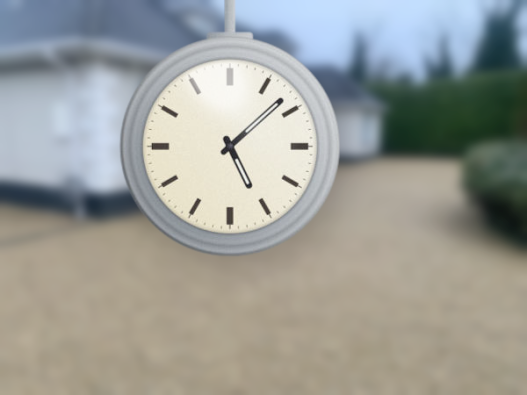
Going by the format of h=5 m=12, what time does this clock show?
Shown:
h=5 m=8
